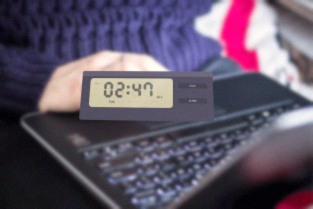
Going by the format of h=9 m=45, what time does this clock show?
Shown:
h=2 m=47
